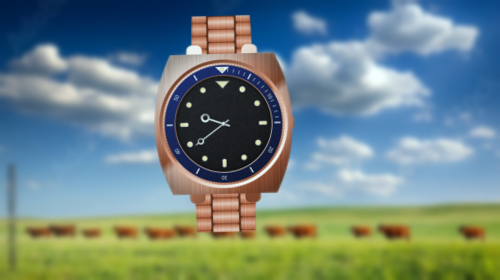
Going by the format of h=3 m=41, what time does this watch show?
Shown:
h=9 m=39
